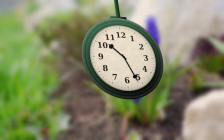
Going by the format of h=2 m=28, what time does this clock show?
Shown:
h=10 m=26
